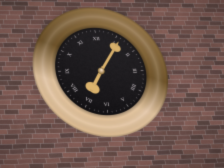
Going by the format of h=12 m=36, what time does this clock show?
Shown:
h=7 m=6
